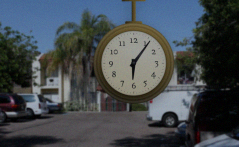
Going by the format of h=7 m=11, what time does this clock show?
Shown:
h=6 m=6
